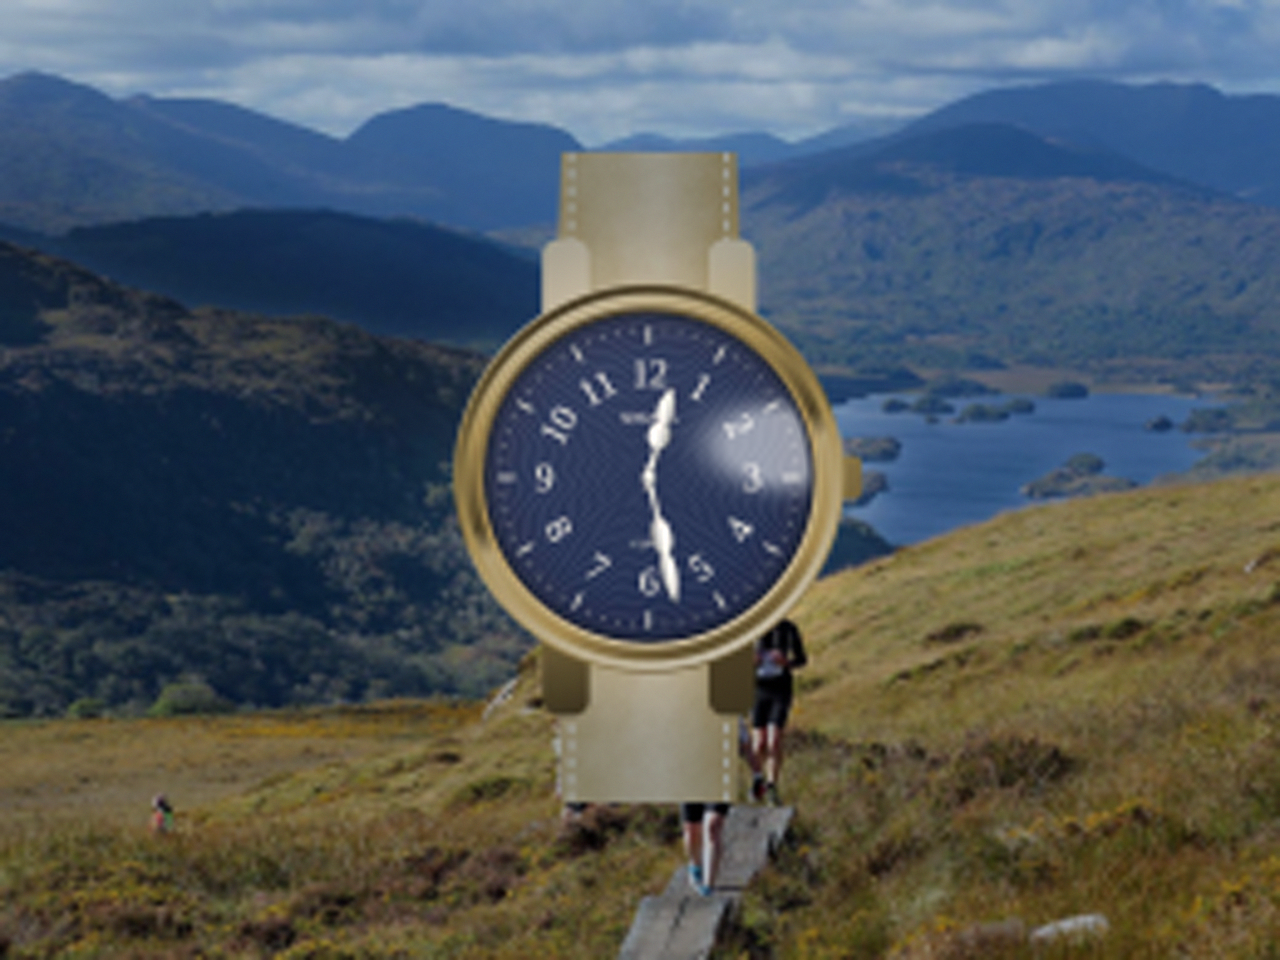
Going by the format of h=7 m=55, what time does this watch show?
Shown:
h=12 m=28
